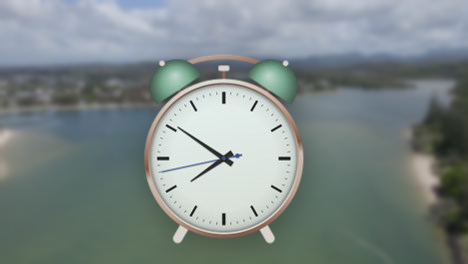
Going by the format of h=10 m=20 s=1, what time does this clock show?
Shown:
h=7 m=50 s=43
